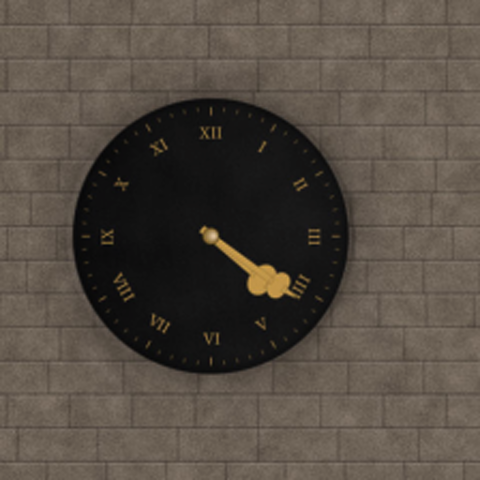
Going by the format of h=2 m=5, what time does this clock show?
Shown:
h=4 m=21
